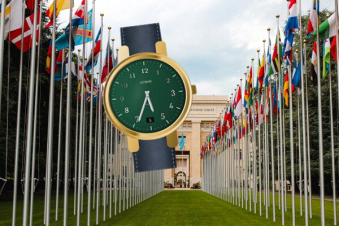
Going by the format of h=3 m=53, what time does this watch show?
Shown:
h=5 m=34
